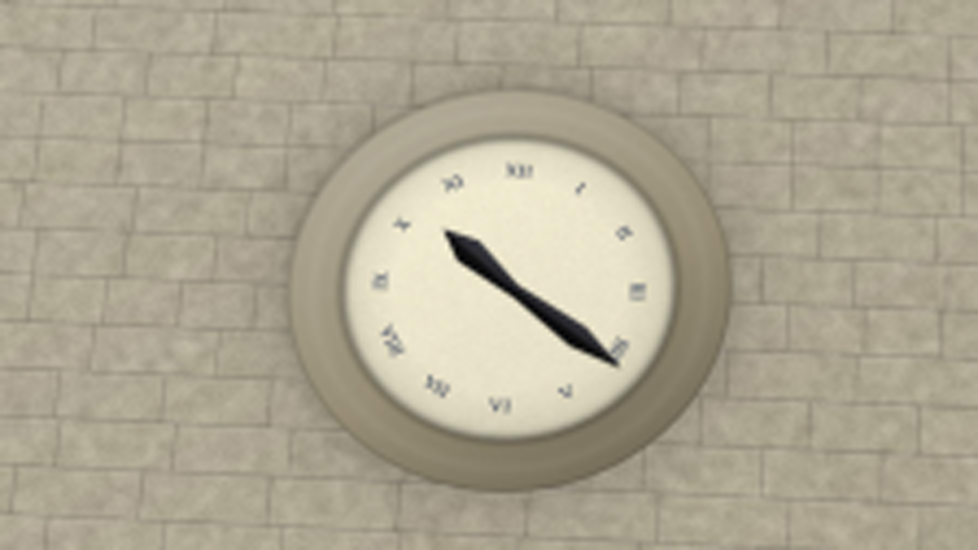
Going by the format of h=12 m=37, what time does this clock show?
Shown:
h=10 m=21
